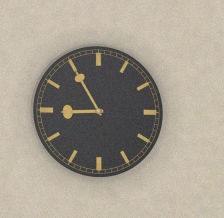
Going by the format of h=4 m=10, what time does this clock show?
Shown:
h=8 m=55
